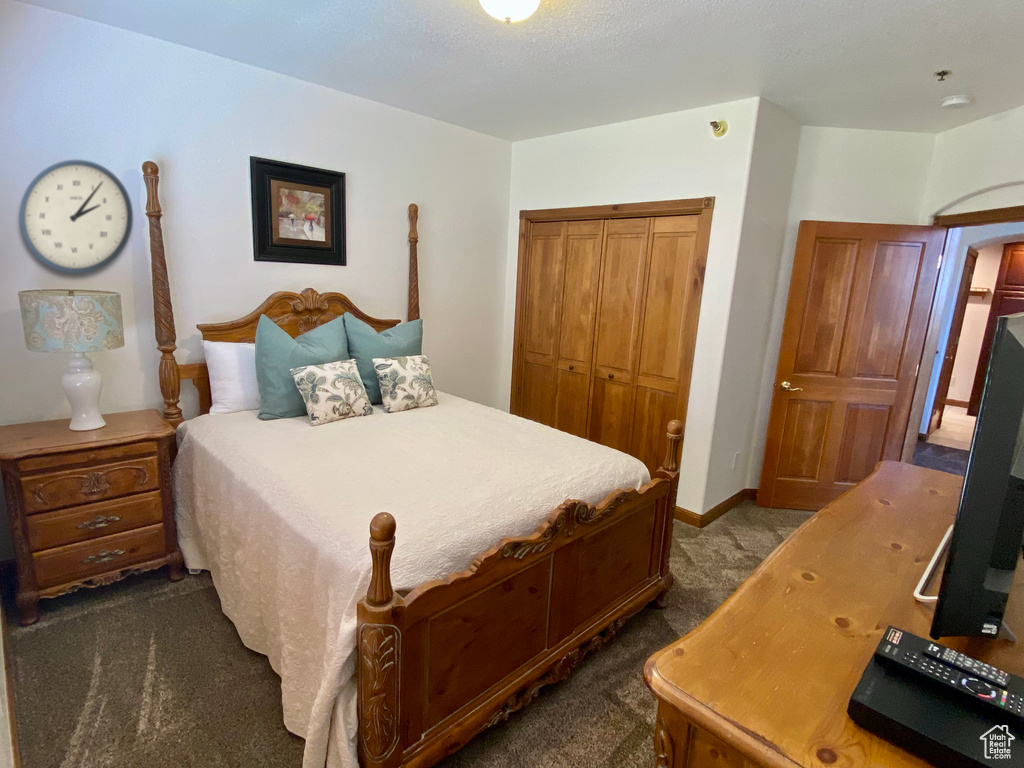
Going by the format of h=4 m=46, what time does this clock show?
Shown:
h=2 m=6
